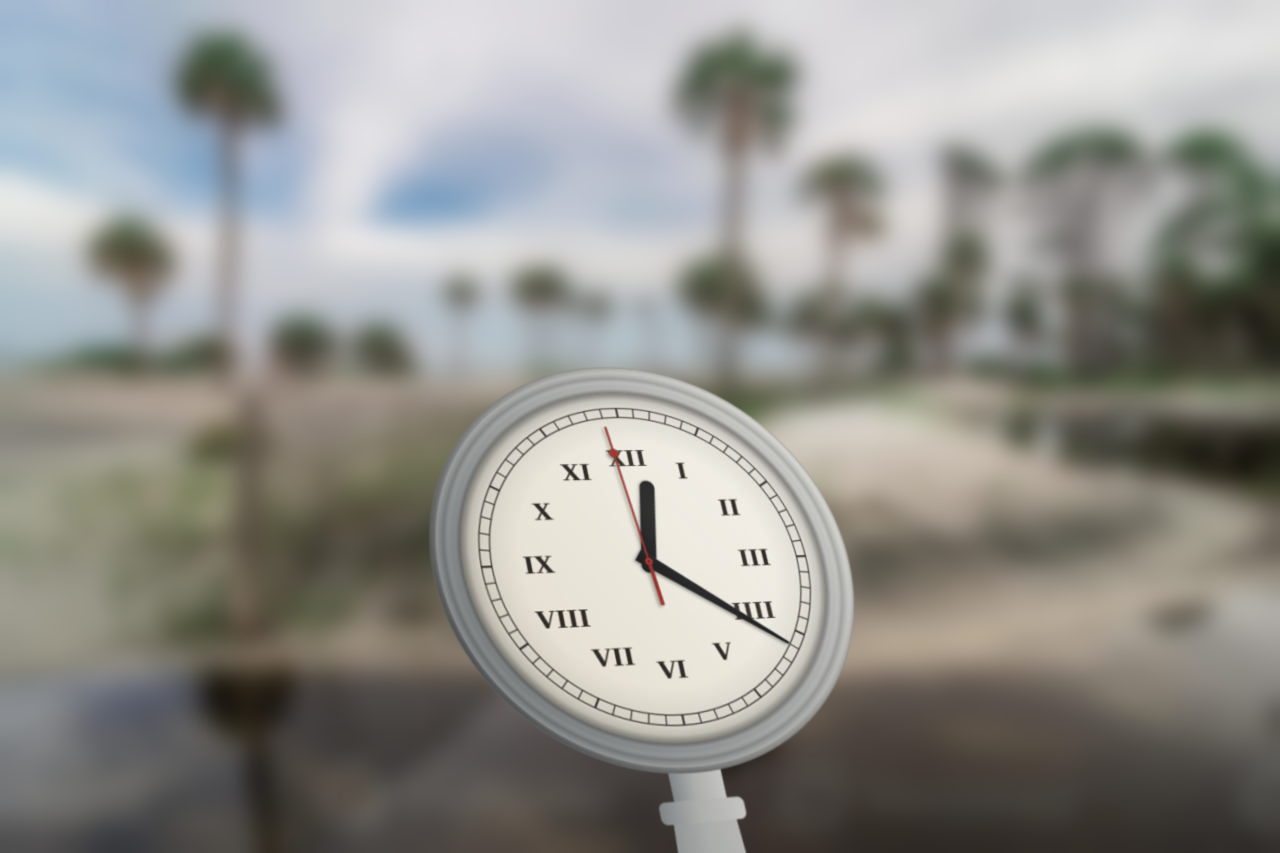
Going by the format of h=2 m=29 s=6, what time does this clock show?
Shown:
h=12 m=20 s=59
